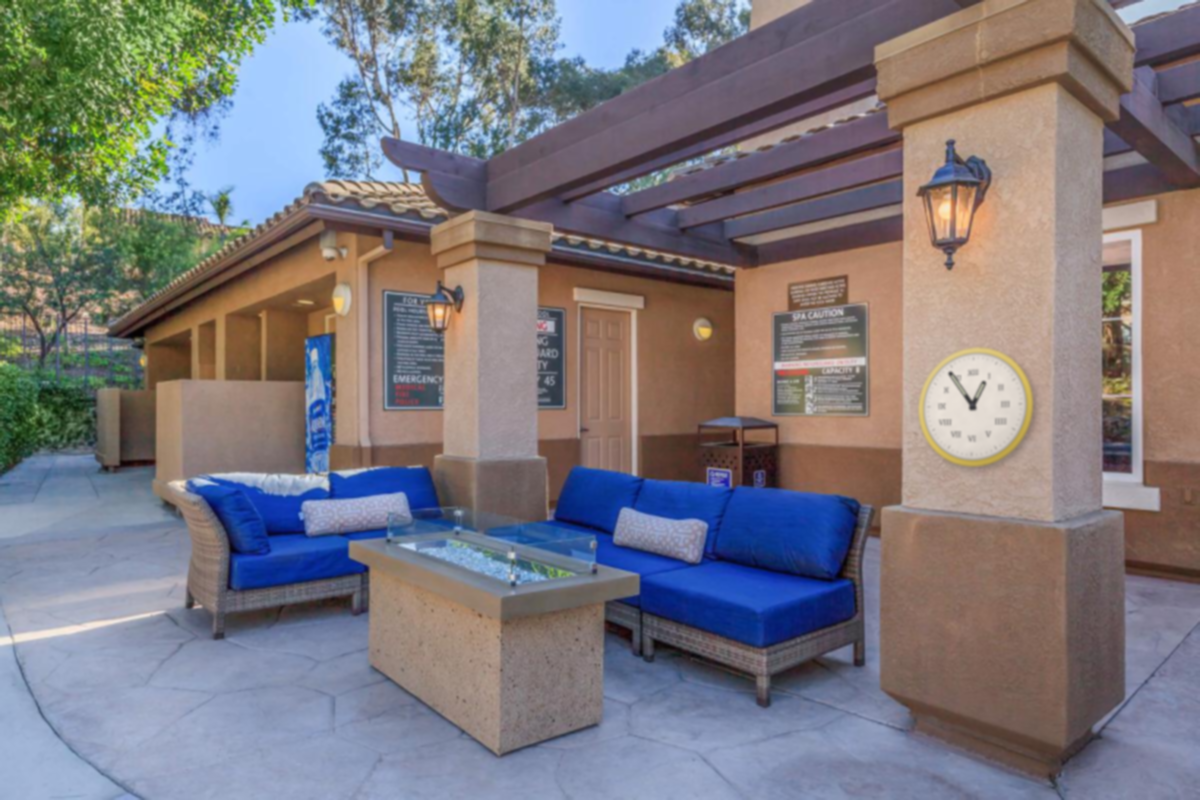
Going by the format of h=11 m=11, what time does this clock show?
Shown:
h=12 m=54
